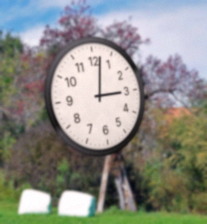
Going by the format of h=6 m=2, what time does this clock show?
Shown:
h=3 m=2
